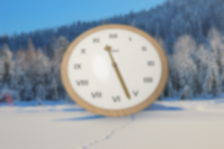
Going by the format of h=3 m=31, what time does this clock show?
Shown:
h=11 m=27
